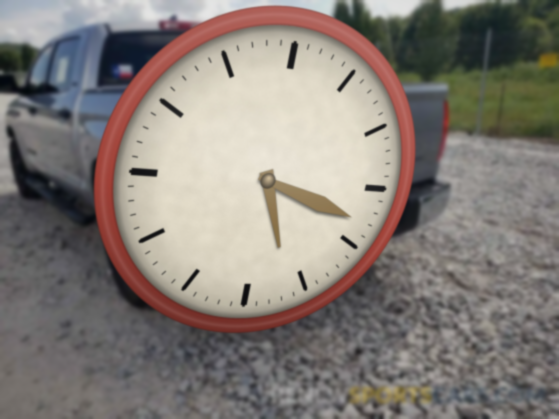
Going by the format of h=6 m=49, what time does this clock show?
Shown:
h=5 m=18
